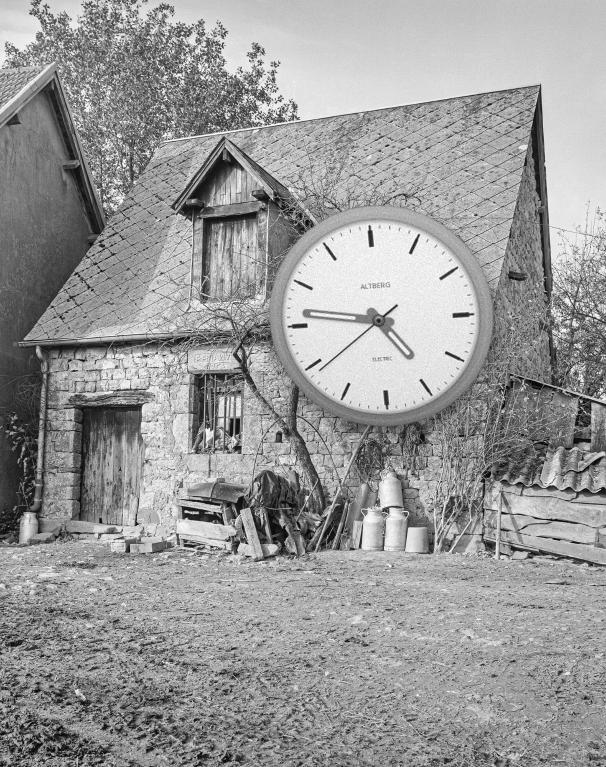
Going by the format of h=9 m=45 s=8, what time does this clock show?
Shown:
h=4 m=46 s=39
